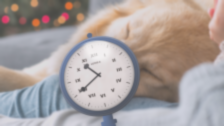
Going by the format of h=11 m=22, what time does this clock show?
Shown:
h=10 m=40
